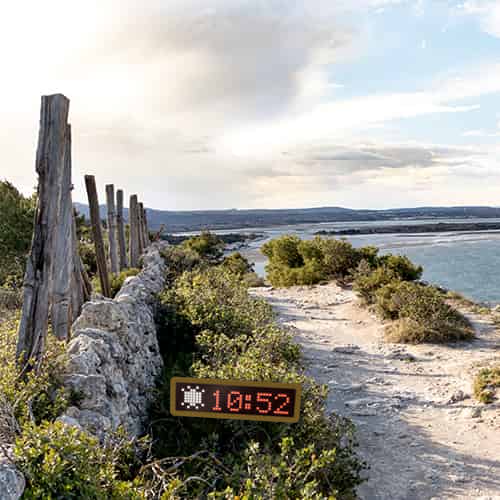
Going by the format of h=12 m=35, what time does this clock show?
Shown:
h=10 m=52
